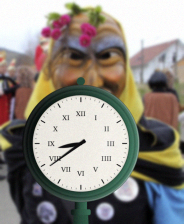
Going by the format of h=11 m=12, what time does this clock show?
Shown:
h=8 m=39
